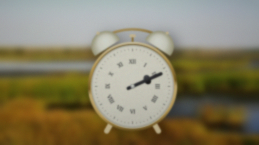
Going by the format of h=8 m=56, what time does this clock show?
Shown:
h=2 m=11
